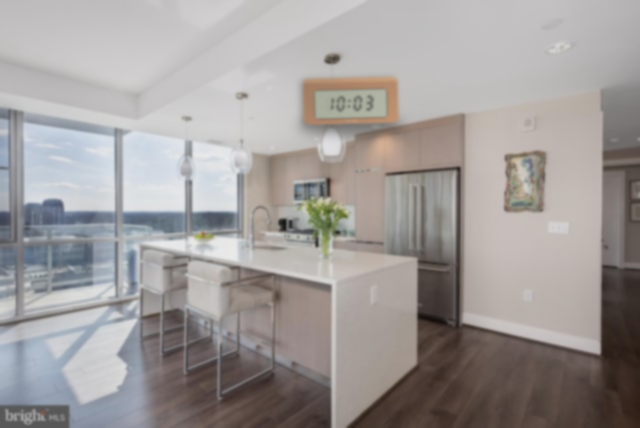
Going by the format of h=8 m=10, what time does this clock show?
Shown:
h=10 m=3
